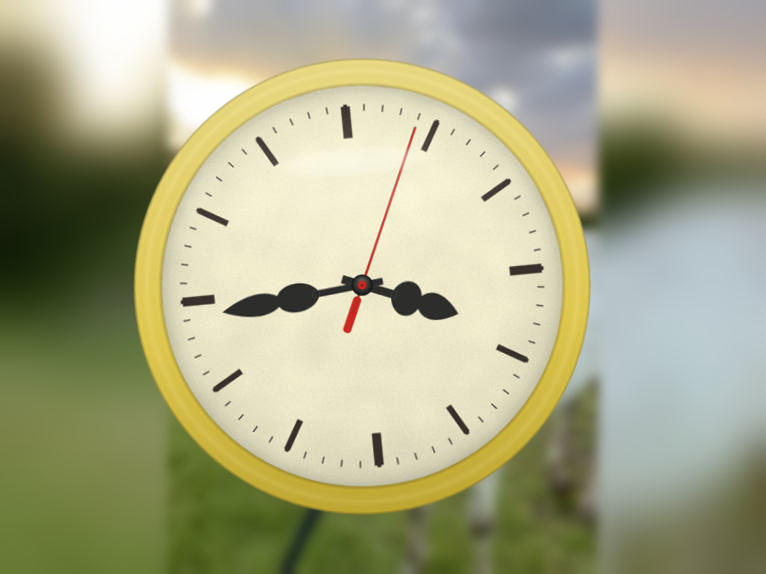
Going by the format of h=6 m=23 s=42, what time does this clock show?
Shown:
h=3 m=44 s=4
